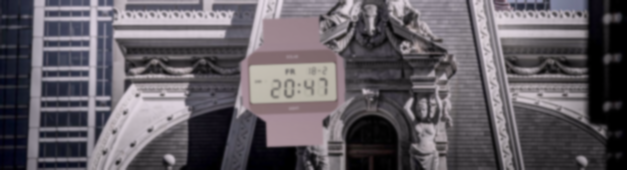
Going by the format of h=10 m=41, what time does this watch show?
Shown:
h=20 m=47
